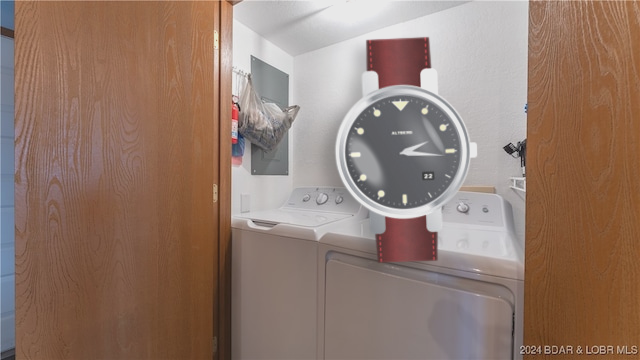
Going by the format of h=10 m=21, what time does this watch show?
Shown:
h=2 m=16
